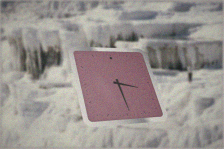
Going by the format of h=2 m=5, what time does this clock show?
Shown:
h=3 m=29
